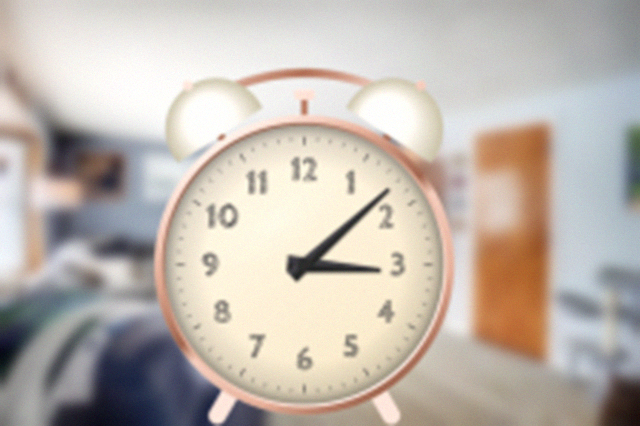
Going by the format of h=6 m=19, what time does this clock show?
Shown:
h=3 m=8
